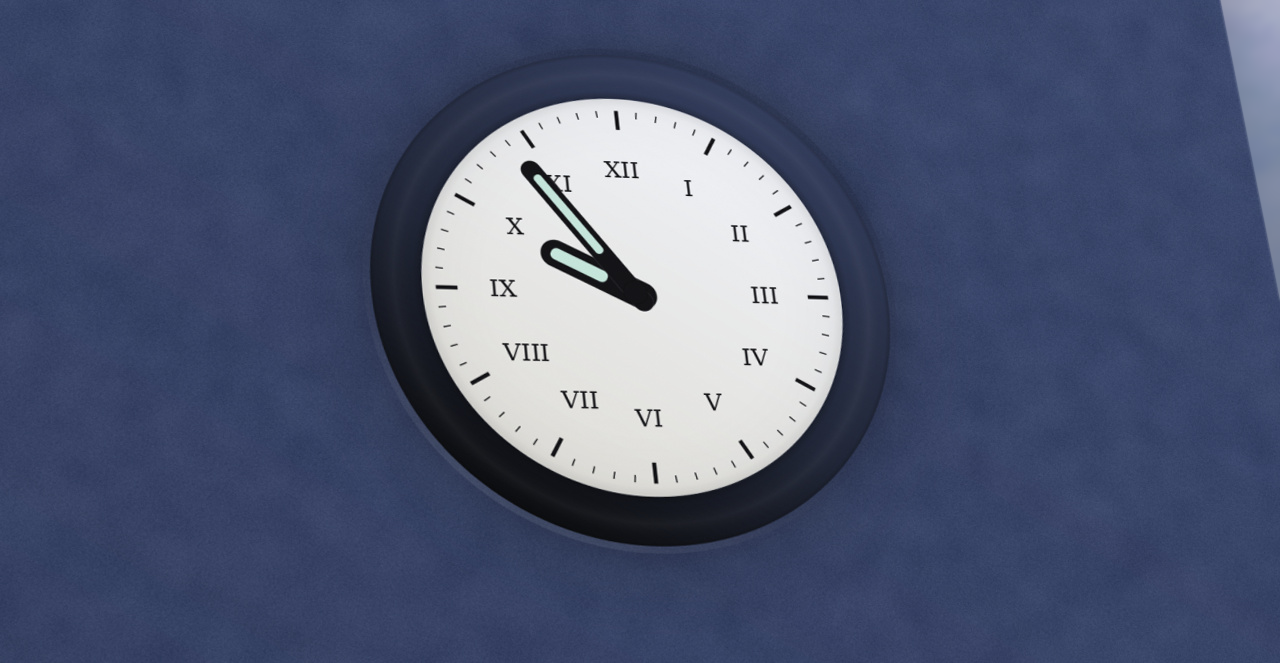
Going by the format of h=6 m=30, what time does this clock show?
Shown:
h=9 m=54
